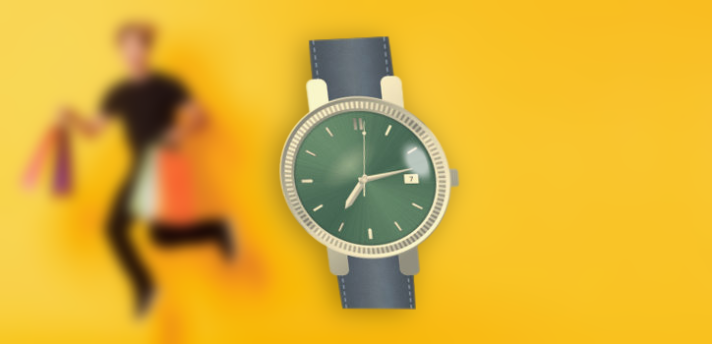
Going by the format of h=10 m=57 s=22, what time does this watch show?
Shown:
h=7 m=13 s=1
